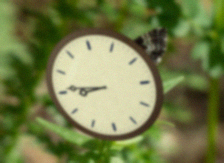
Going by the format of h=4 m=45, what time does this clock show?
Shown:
h=8 m=46
